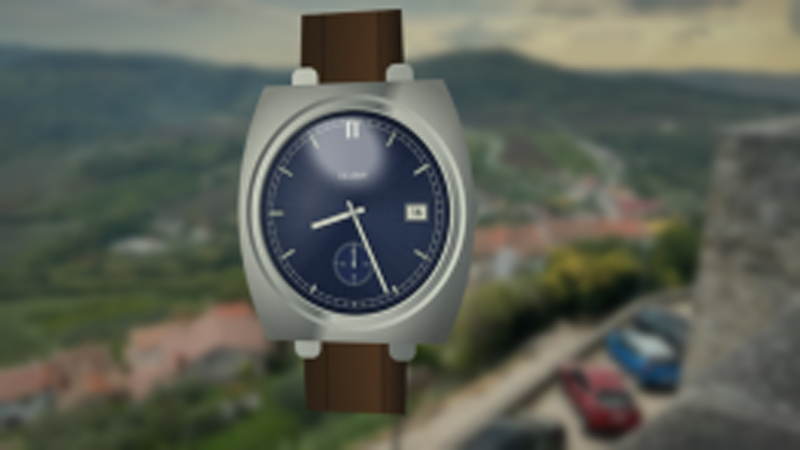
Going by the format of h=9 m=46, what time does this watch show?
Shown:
h=8 m=26
